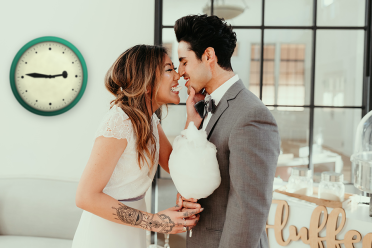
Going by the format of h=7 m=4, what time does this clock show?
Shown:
h=2 m=46
